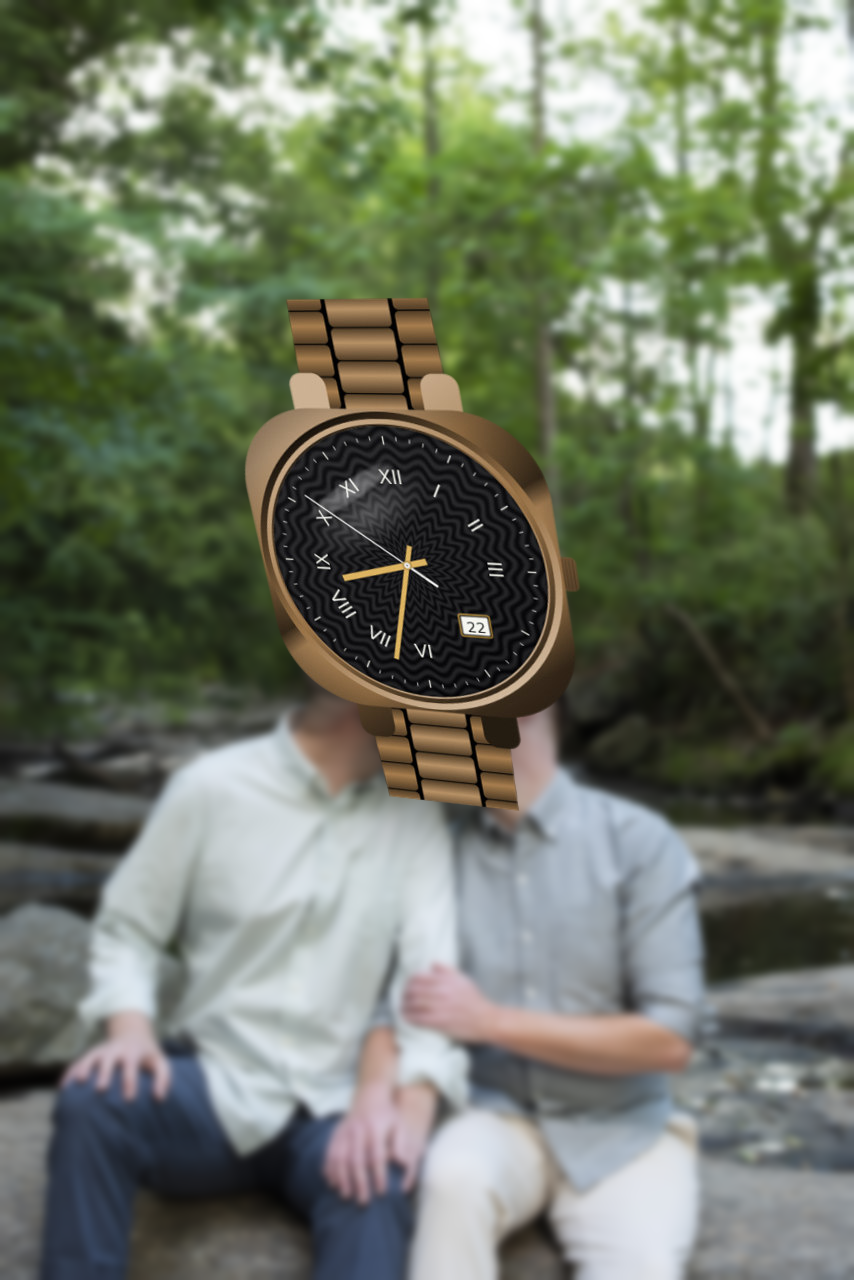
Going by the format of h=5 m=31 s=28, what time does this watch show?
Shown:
h=8 m=32 s=51
